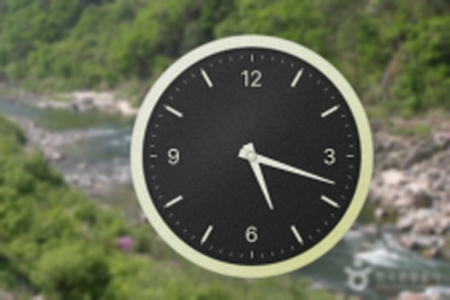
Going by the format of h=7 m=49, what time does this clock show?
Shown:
h=5 m=18
